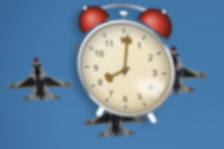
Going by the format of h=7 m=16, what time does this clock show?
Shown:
h=8 m=1
